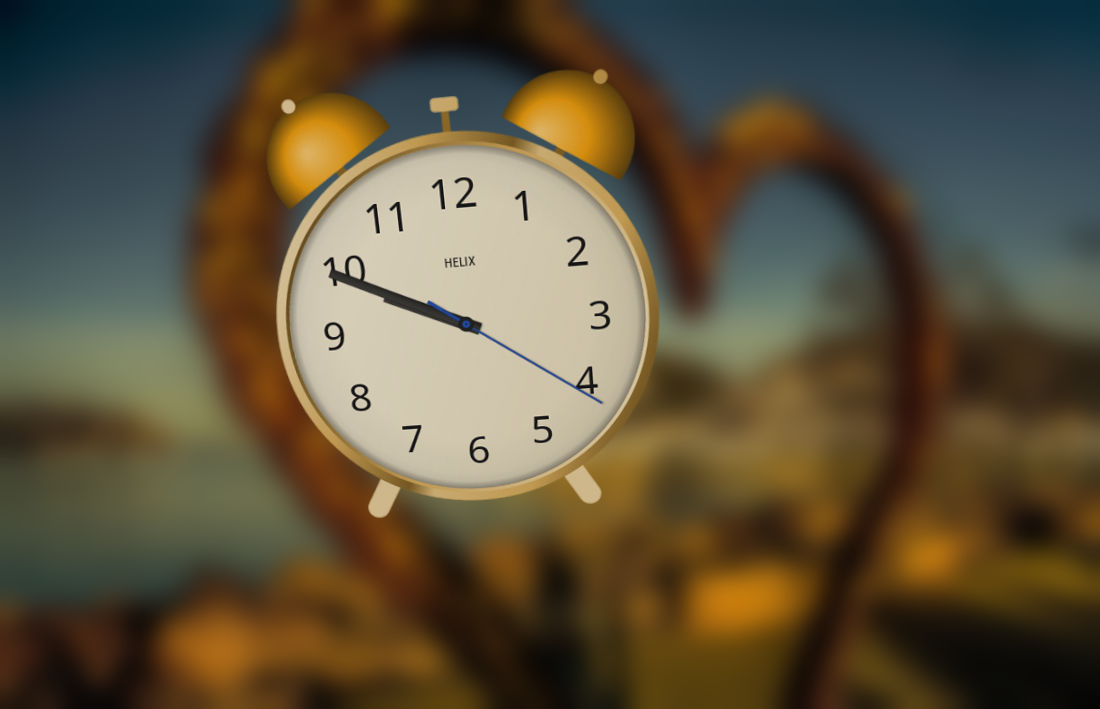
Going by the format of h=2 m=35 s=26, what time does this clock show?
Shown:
h=9 m=49 s=21
